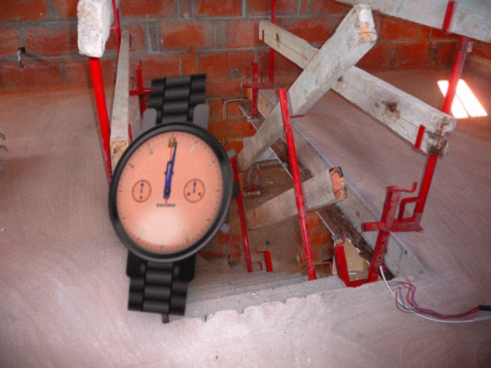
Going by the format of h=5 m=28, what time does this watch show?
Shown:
h=12 m=1
